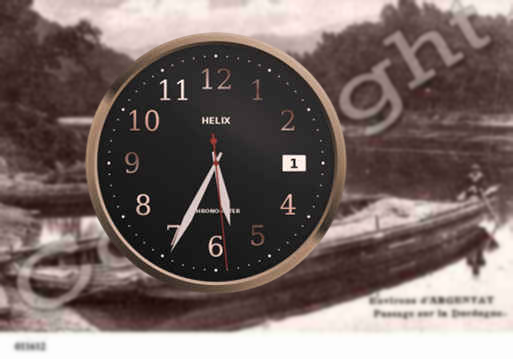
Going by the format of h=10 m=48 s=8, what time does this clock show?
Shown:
h=5 m=34 s=29
